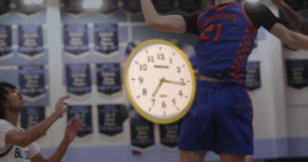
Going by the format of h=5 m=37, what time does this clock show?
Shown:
h=7 m=16
